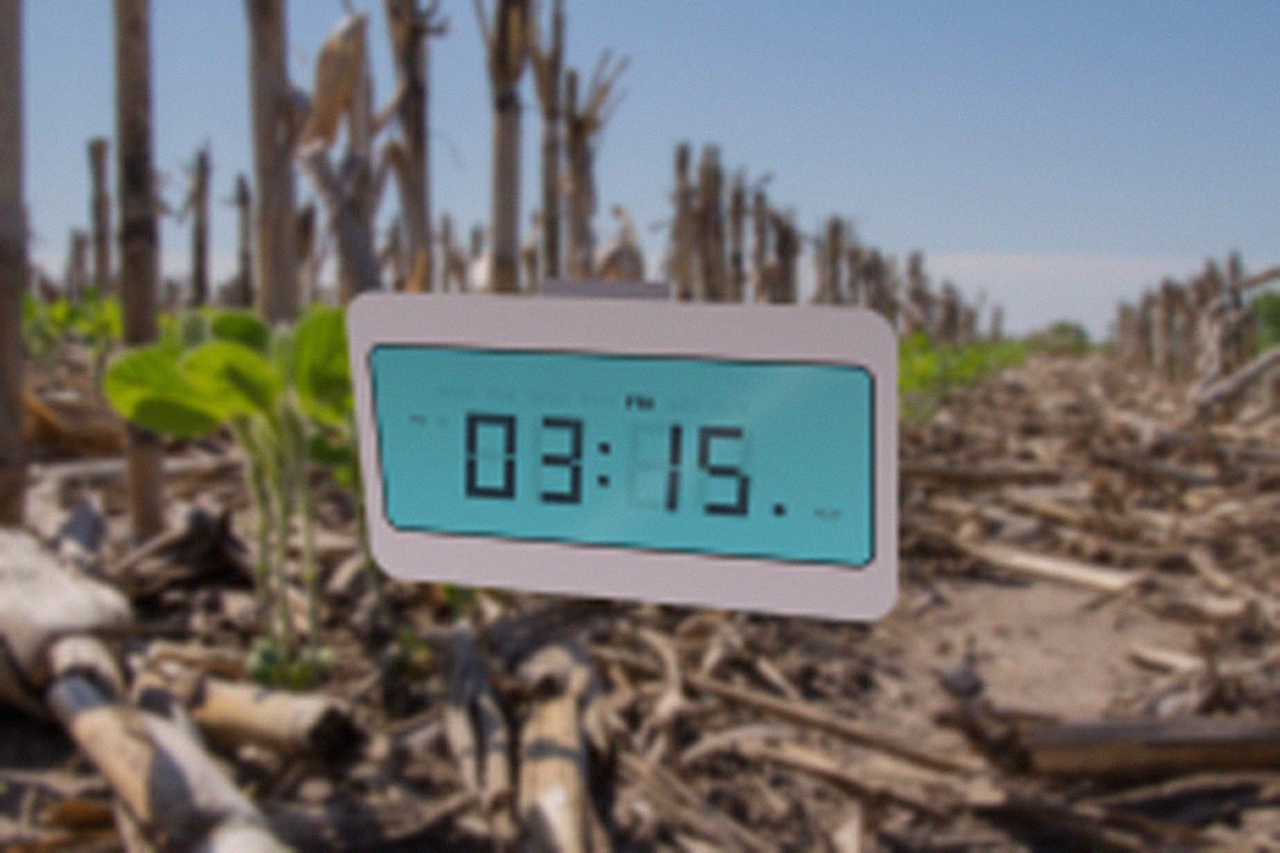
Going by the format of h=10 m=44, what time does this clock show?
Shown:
h=3 m=15
